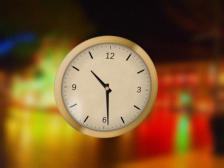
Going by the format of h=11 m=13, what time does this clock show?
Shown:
h=10 m=29
